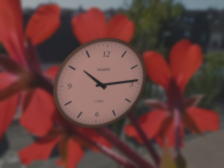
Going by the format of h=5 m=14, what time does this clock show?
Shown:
h=10 m=14
